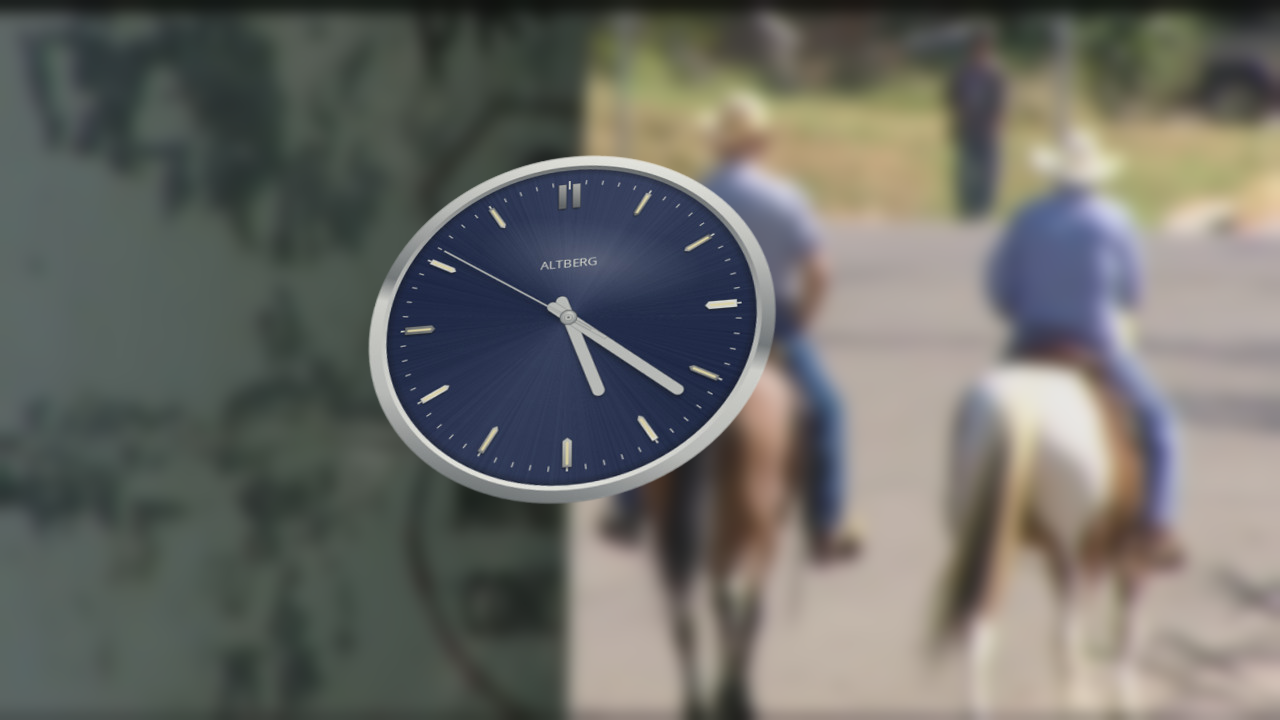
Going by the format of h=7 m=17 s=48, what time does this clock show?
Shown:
h=5 m=21 s=51
